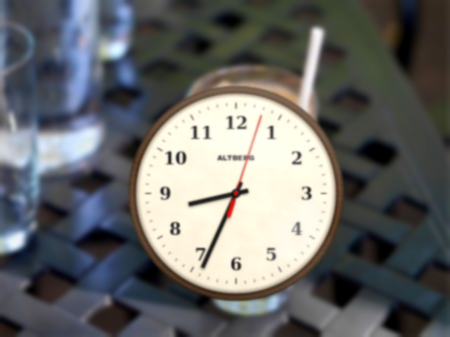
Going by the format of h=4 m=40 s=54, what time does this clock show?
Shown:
h=8 m=34 s=3
